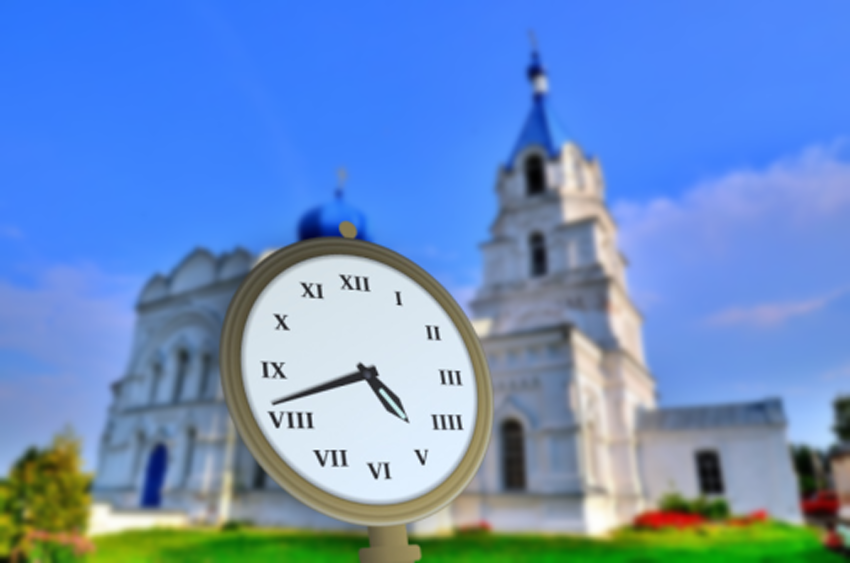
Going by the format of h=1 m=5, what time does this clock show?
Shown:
h=4 m=42
